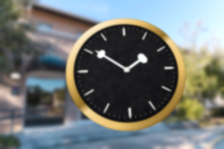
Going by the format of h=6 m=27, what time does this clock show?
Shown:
h=1 m=51
